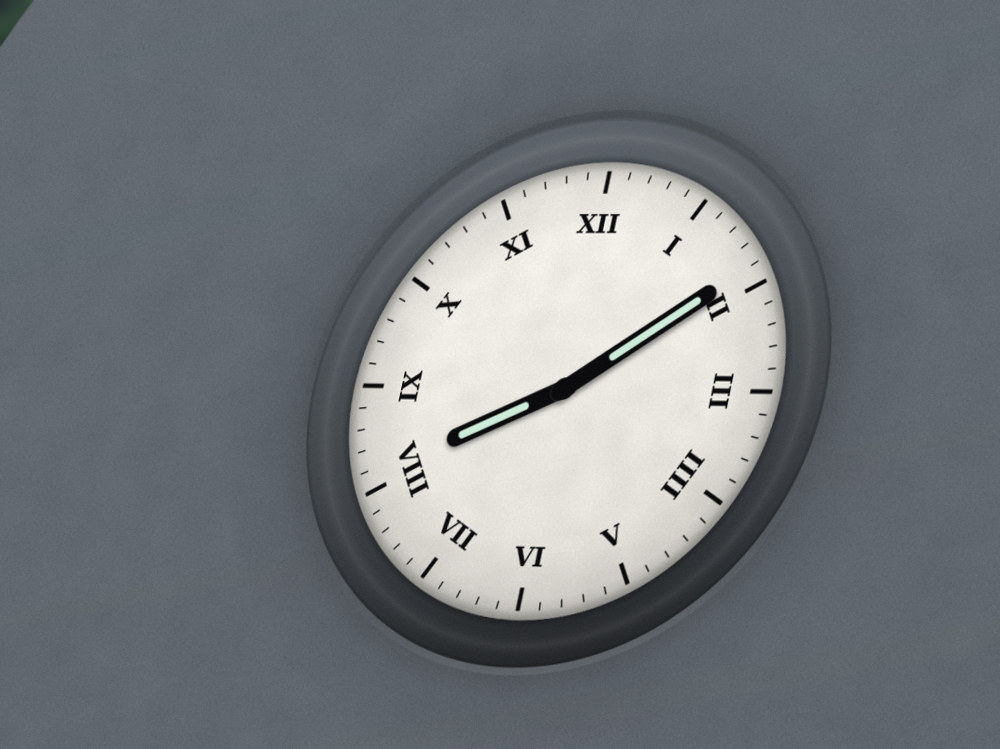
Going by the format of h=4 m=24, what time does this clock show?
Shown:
h=8 m=9
